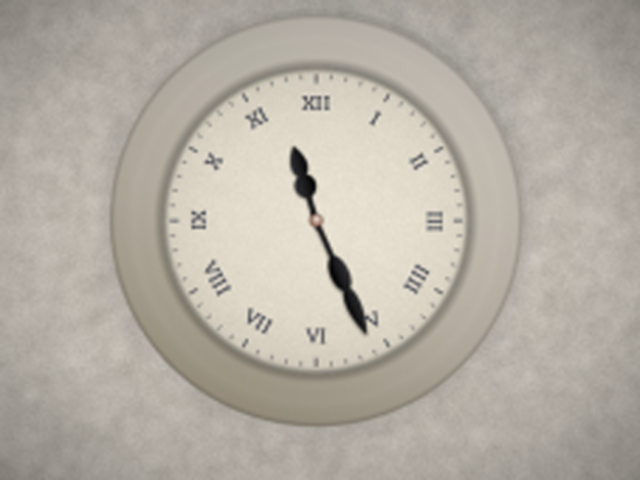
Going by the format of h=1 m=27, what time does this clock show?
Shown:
h=11 m=26
